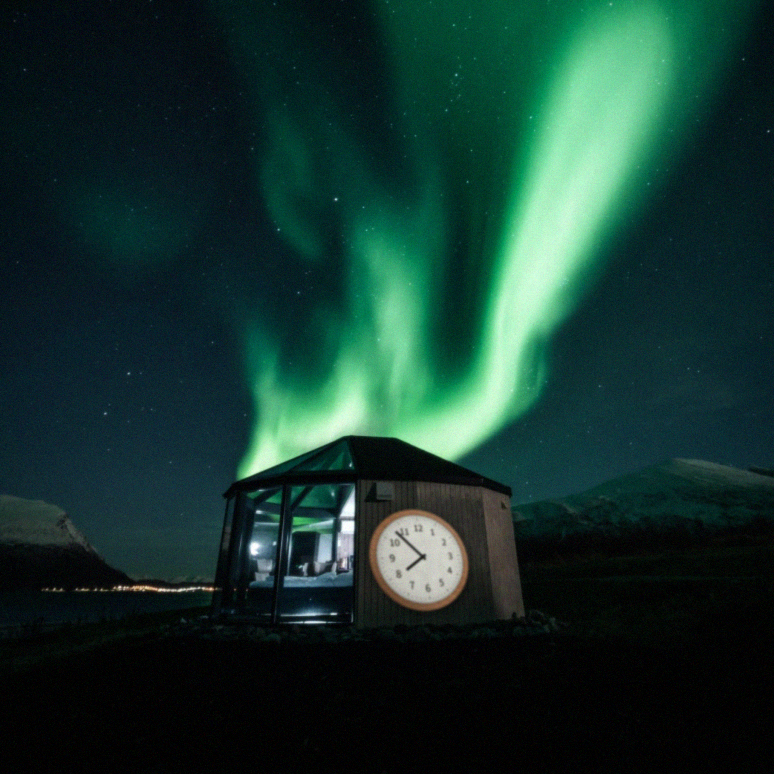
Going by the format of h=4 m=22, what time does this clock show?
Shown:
h=7 m=53
